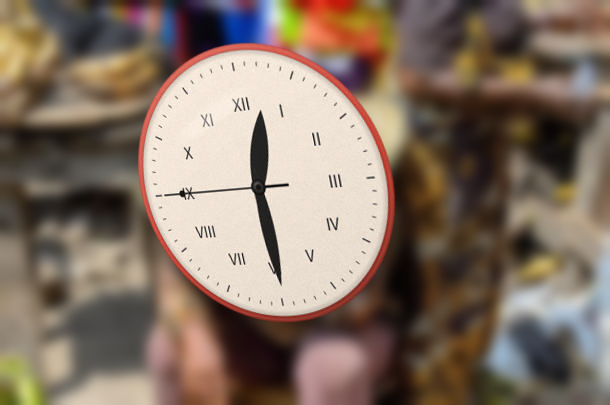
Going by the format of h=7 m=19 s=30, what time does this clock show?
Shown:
h=12 m=29 s=45
